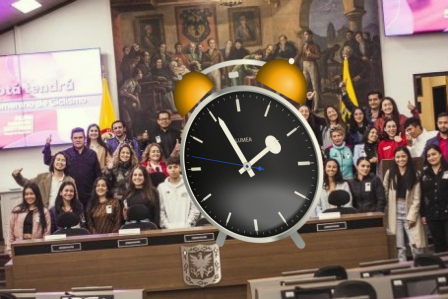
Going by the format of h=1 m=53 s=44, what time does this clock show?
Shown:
h=1 m=55 s=47
